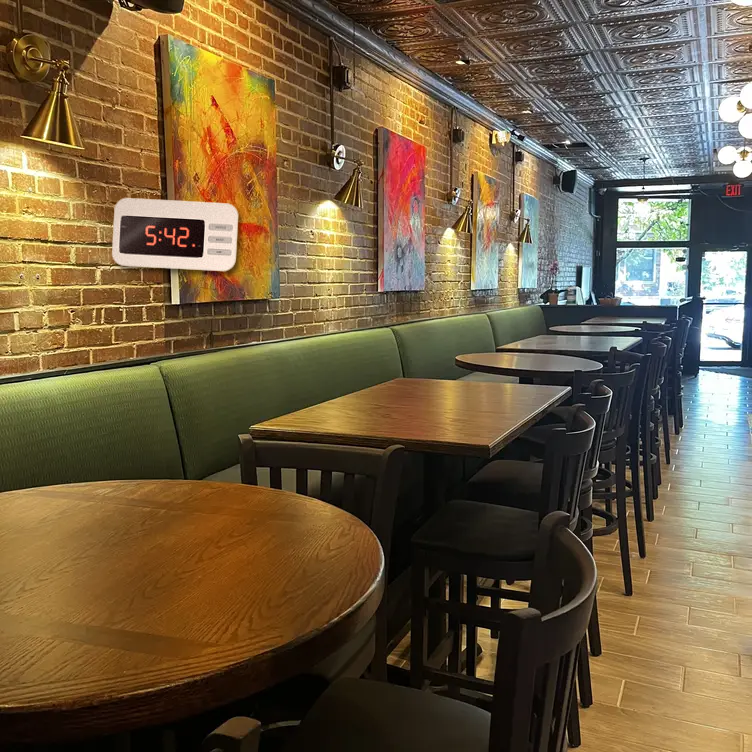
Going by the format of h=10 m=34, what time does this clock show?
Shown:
h=5 m=42
